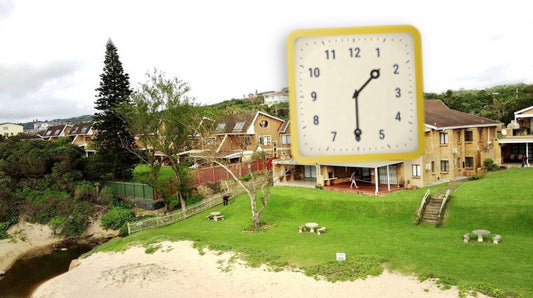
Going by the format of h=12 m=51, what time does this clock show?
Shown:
h=1 m=30
